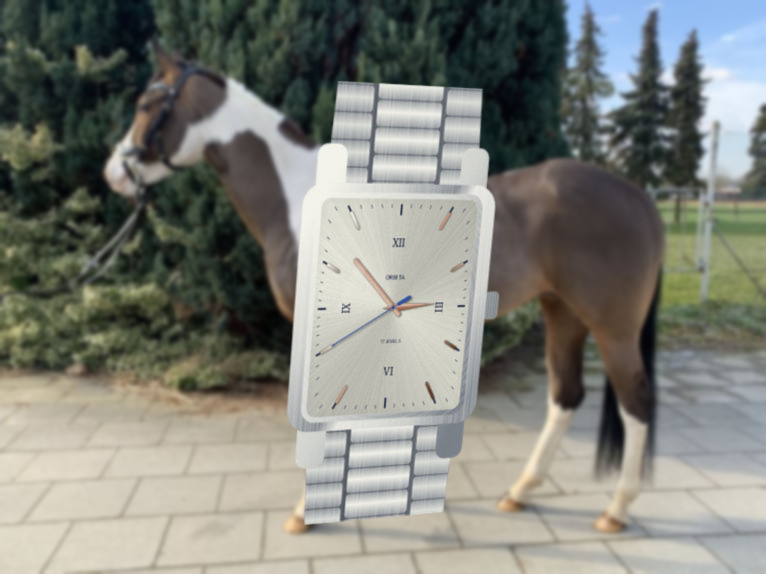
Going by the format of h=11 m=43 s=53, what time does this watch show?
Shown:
h=2 m=52 s=40
